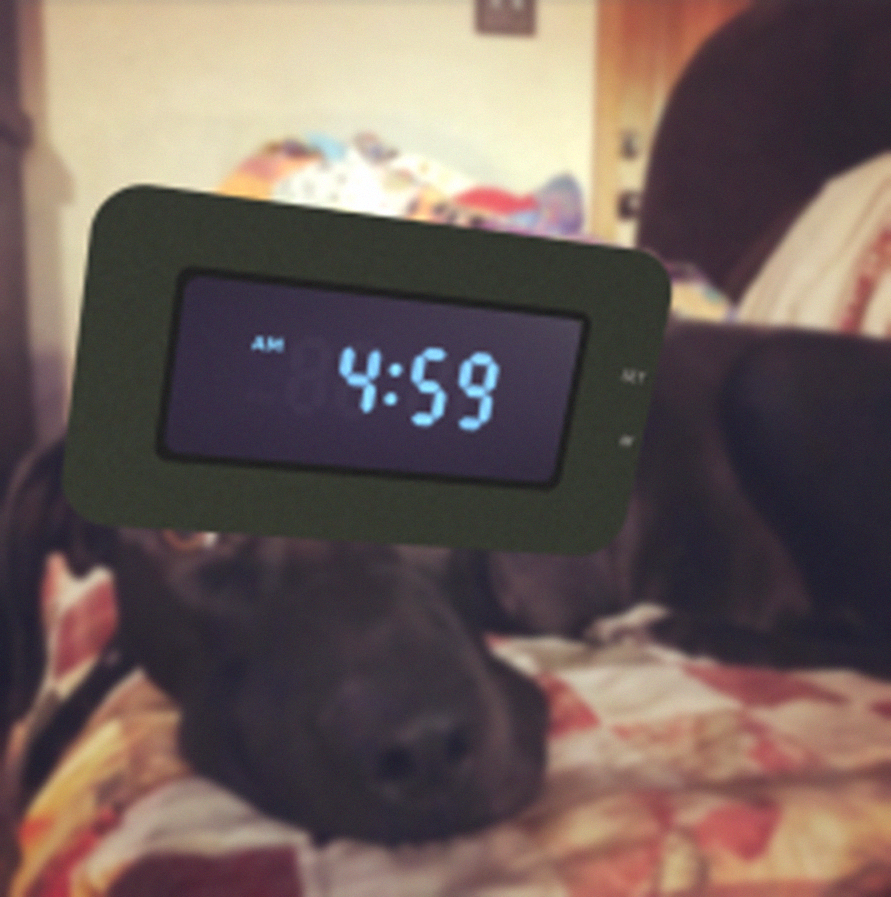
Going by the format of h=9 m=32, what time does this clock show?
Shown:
h=4 m=59
